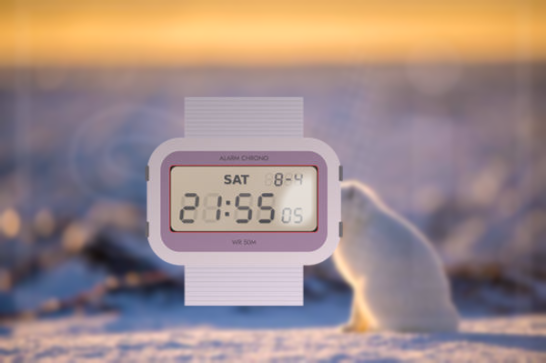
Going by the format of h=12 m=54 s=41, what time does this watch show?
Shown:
h=21 m=55 s=5
